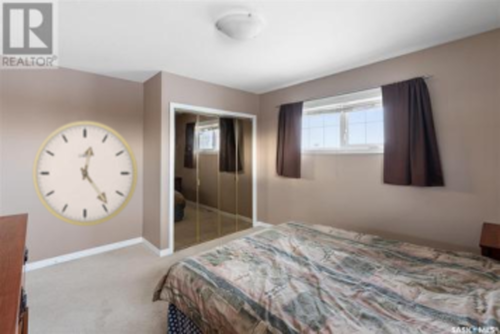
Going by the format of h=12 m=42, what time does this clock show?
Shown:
h=12 m=24
